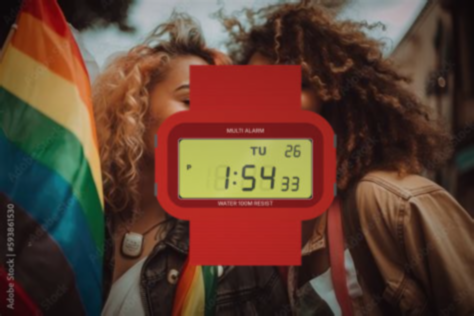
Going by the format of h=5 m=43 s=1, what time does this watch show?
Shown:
h=1 m=54 s=33
